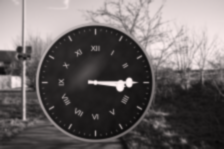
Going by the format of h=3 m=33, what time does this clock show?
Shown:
h=3 m=15
